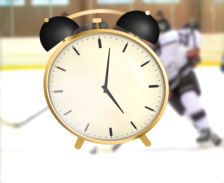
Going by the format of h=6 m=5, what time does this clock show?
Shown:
h=5 m=2
